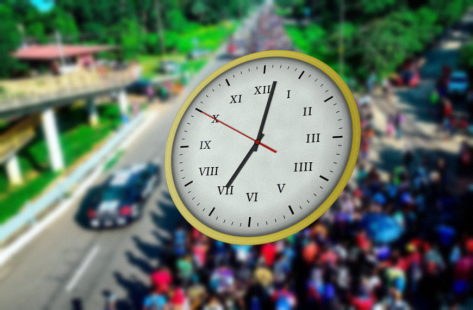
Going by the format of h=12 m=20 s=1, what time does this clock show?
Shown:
h=7 m=1 s=50
